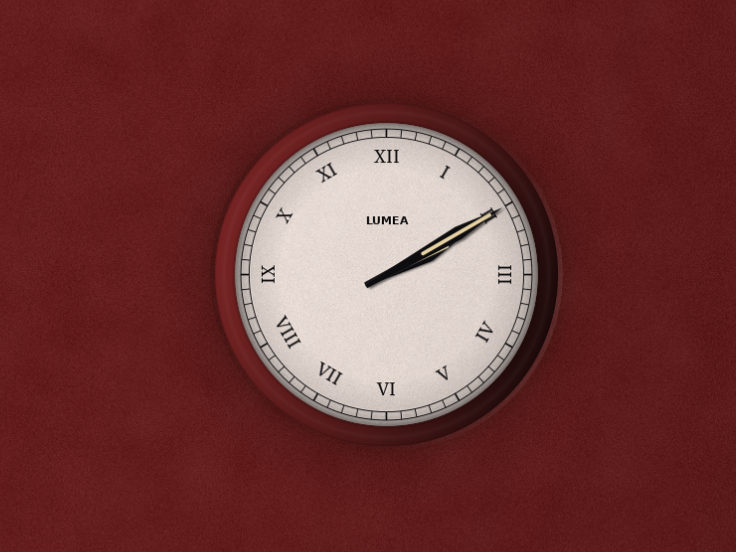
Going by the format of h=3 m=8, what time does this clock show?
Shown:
h=2 m=10
